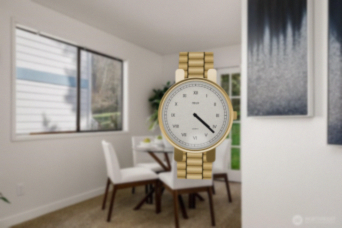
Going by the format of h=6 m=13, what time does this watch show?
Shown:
h=4 m=22
